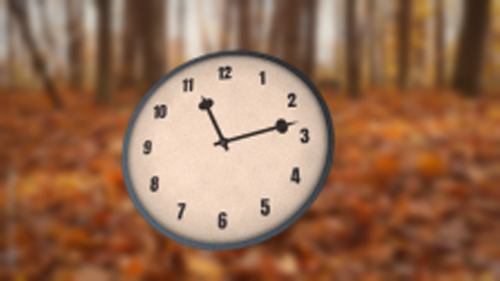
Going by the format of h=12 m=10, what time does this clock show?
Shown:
h=11 m=13
